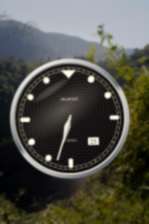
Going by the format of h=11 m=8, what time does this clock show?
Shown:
h=6 m=33
